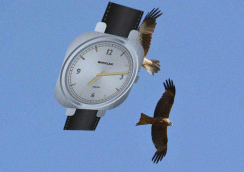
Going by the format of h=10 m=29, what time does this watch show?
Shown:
h=7 m=13
